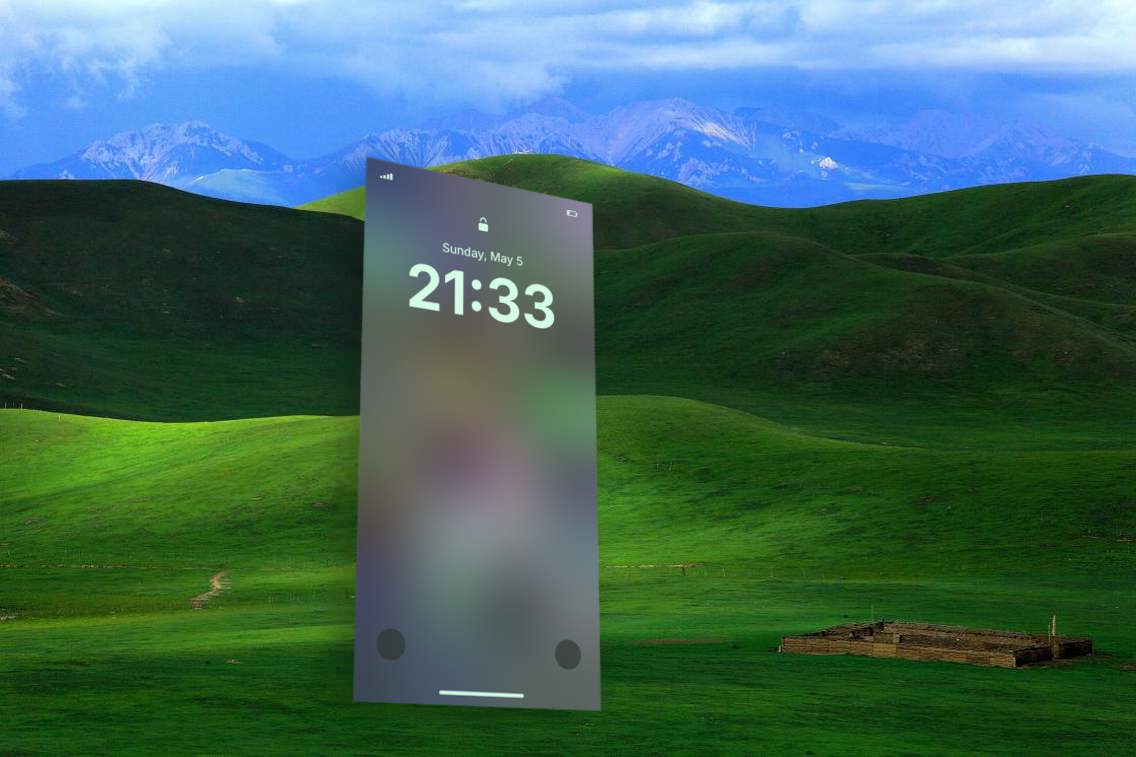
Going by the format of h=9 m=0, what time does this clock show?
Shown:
h=21 m=33
